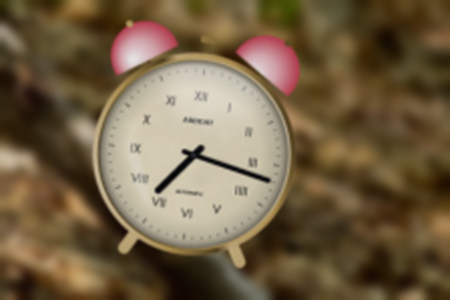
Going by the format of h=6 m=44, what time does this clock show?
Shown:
h=7 m=17
